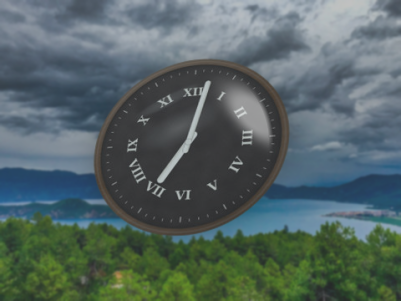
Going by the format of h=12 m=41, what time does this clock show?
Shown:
h=7 m=2
